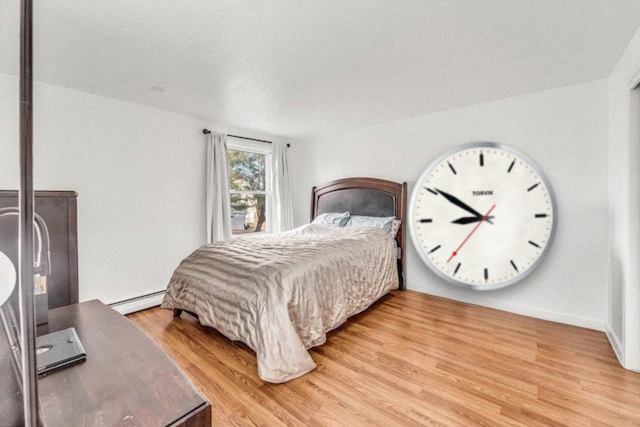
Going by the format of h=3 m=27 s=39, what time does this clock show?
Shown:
h=8 m=50 s=37
